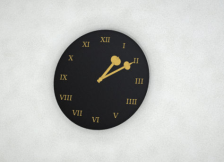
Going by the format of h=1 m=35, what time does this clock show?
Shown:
h=1 m=10
